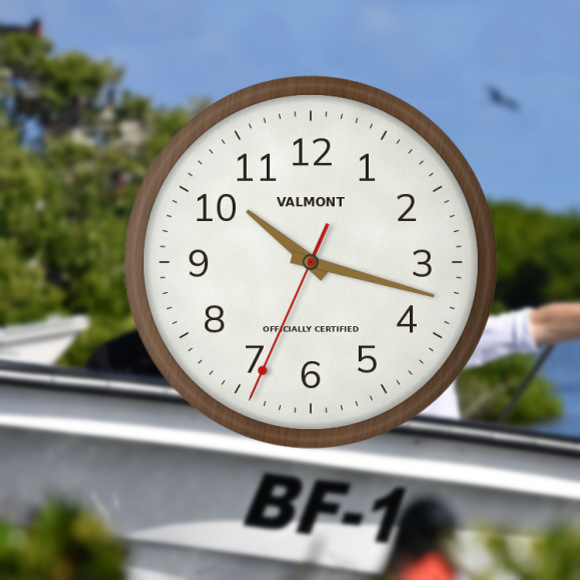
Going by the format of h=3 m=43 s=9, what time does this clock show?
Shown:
h=10 m=17 s=34
